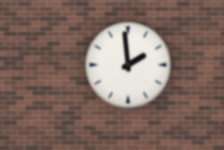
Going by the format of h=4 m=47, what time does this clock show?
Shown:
h=1 m=59
